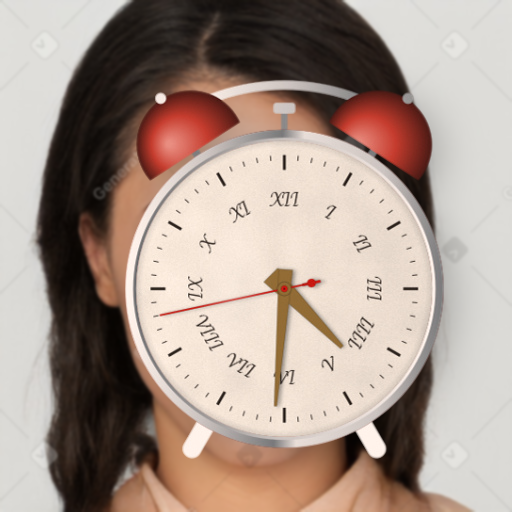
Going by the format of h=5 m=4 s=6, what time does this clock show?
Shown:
h=4 m=30 s=43
